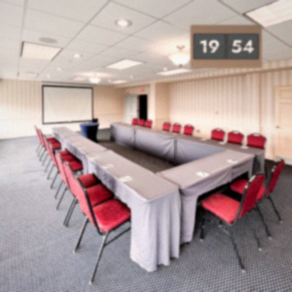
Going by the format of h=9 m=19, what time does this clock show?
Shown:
h=19 m=54
